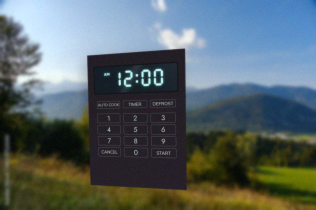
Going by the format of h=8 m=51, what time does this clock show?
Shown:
h=12 m=0
